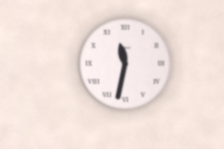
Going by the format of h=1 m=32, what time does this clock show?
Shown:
h=11 m=32
